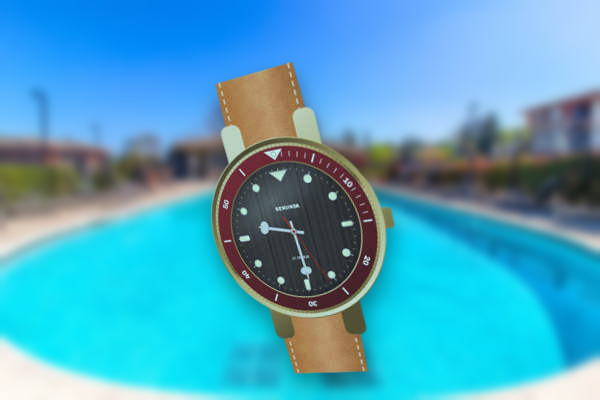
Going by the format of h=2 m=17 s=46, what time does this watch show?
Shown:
h=9 m=29 s=26
